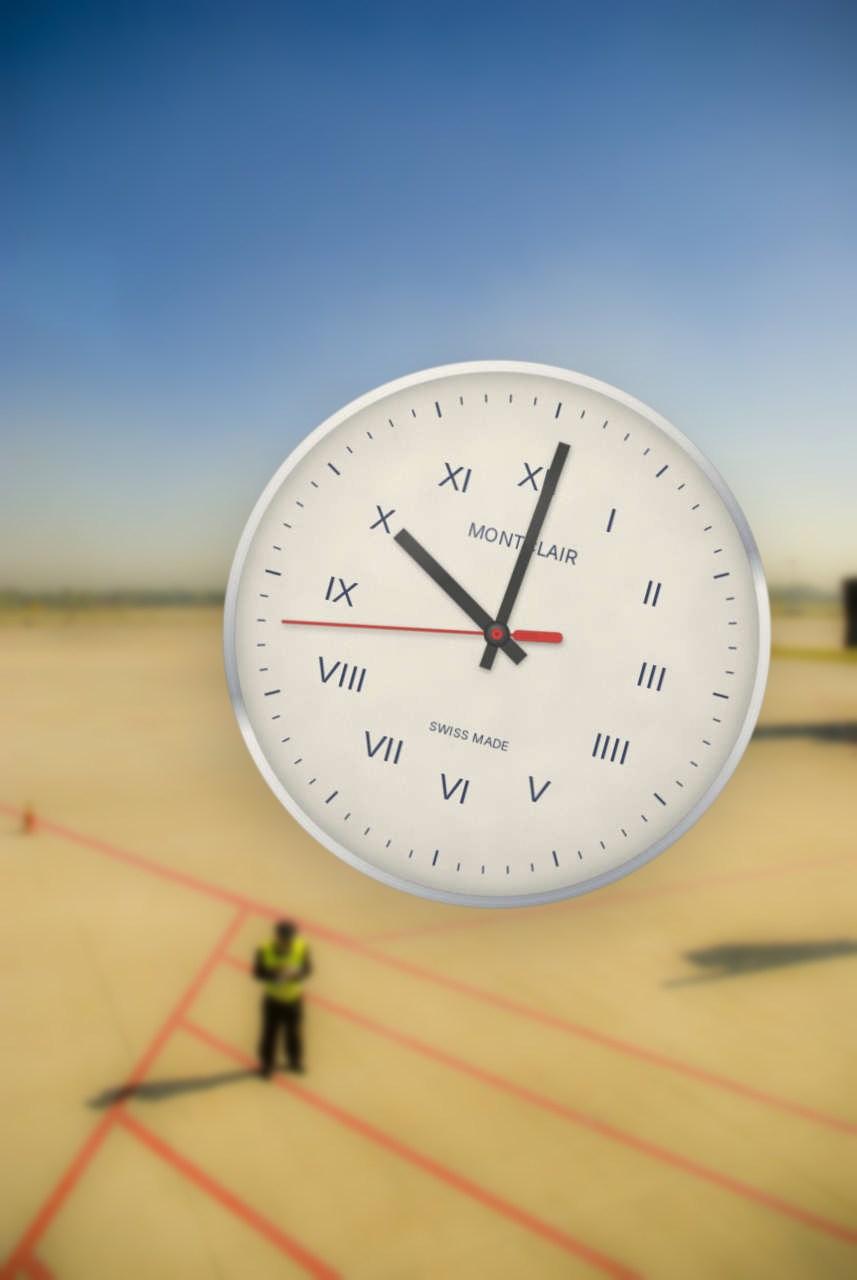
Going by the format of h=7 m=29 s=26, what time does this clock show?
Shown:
h=10 m=0 s=43
